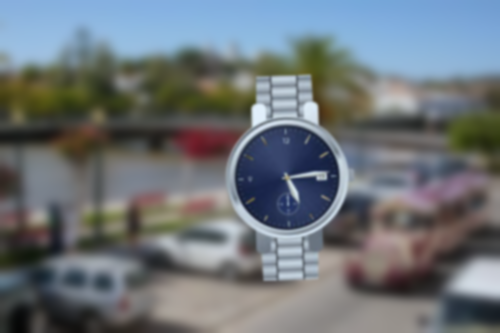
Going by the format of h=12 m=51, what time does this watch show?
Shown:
h=5 m=14
